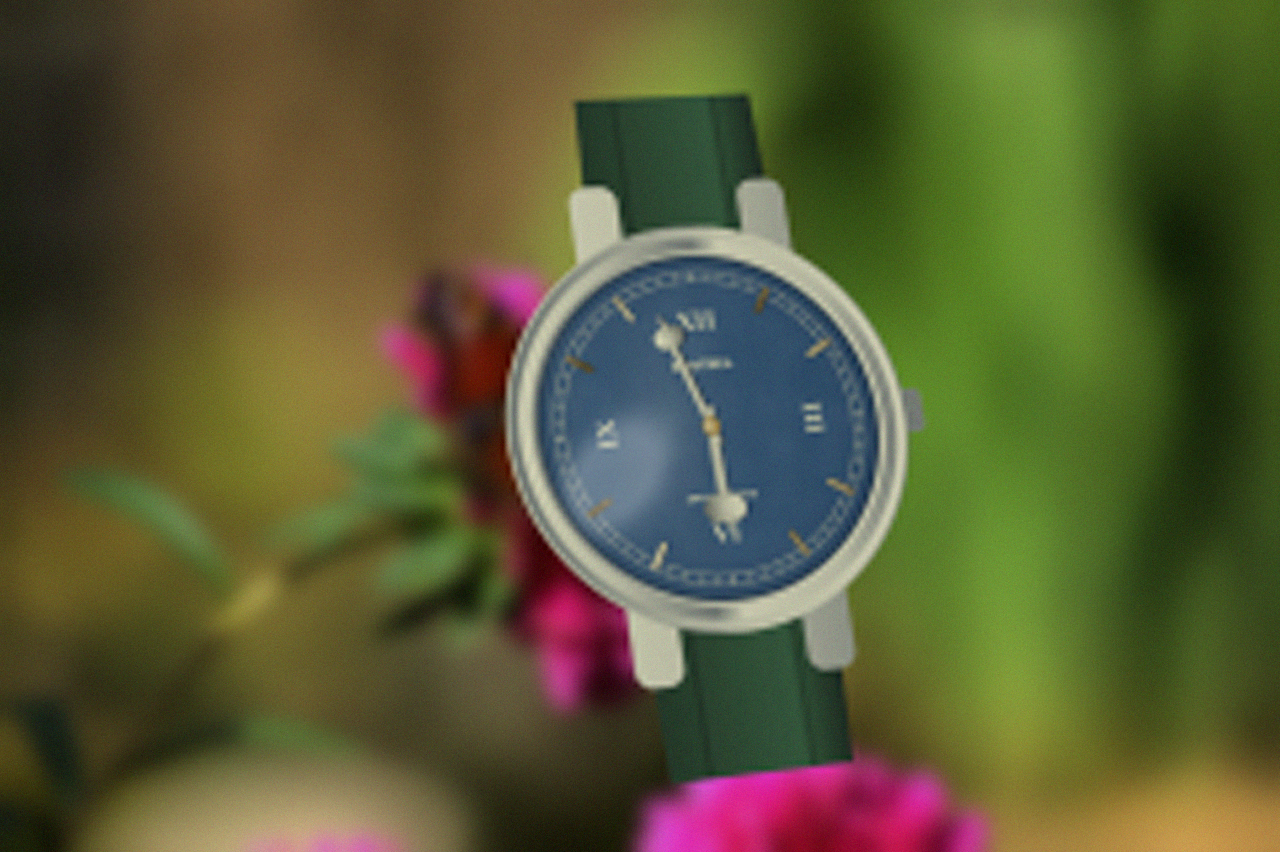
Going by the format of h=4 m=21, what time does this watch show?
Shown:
h=5 m=57
